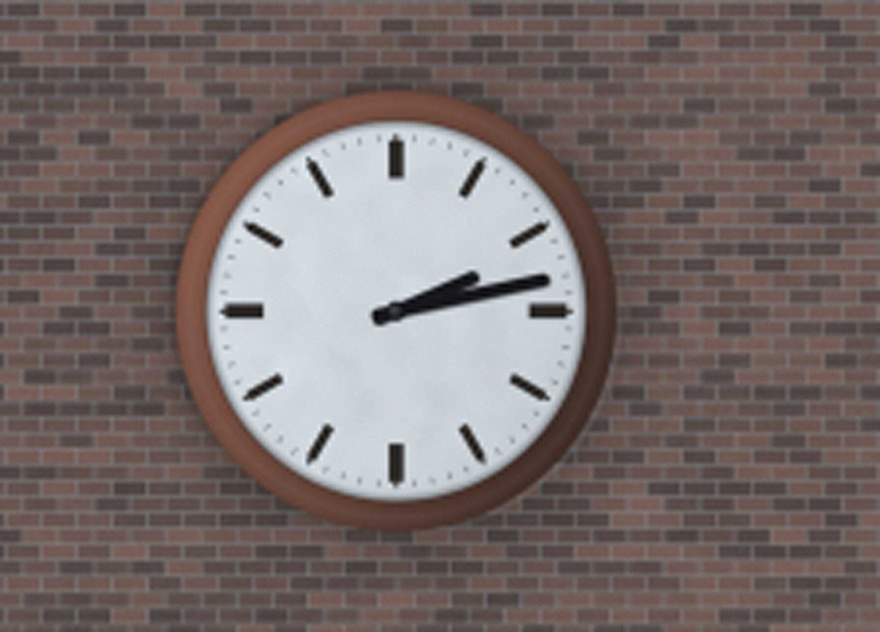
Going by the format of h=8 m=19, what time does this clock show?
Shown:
h=2 m=13
